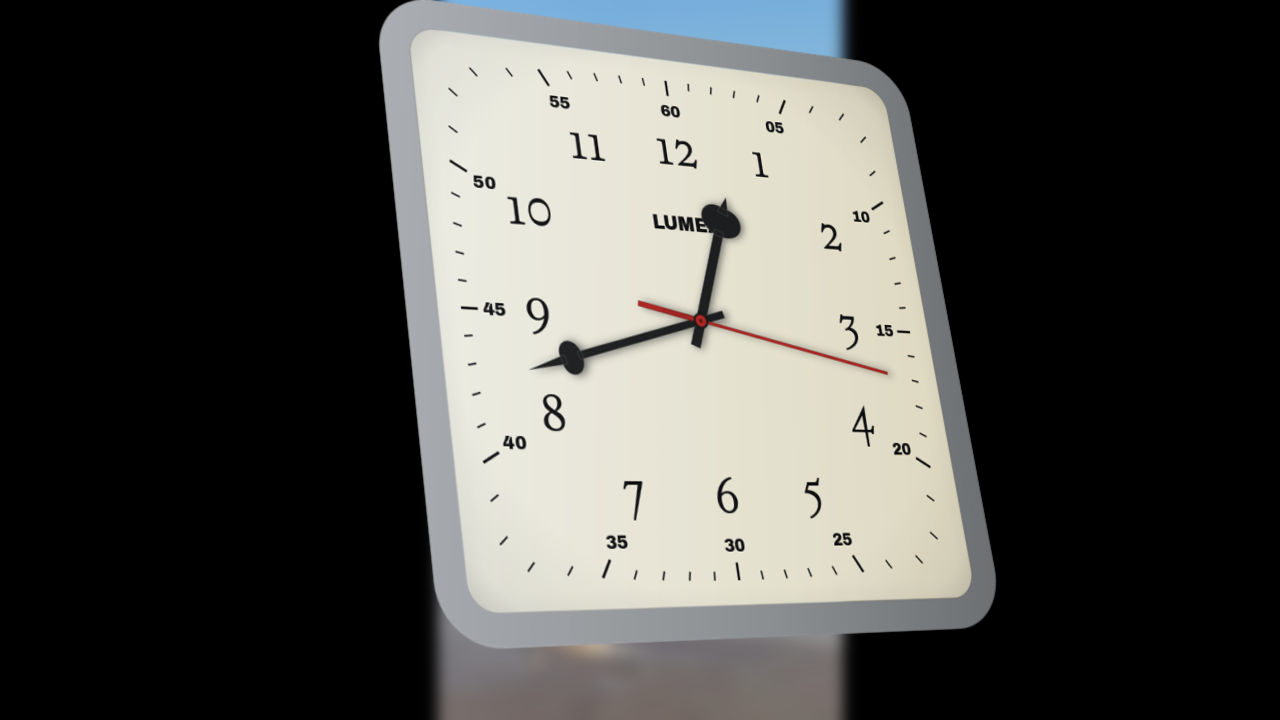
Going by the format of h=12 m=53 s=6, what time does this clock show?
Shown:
h=12 m=42 s=17
